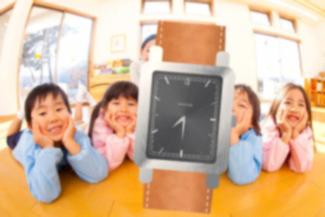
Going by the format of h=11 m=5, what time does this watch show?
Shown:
h=7 m=30
